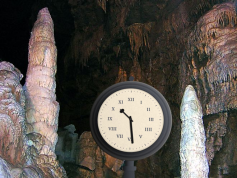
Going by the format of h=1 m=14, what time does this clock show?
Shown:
h=10 m=29
